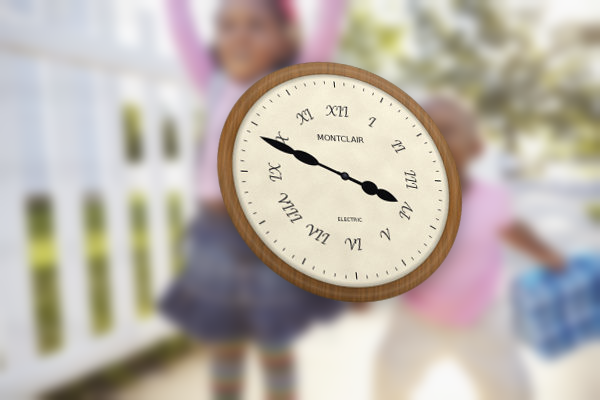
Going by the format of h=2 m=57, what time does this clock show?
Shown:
h=3 m=49
